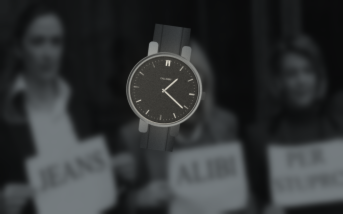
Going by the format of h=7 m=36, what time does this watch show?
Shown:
h=1 m=21
